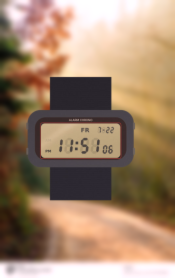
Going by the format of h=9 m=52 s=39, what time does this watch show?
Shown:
h=11 m=51 s=6
